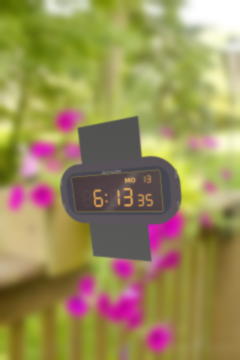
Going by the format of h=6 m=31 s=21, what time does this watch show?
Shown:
h=6 m=13 s=35
